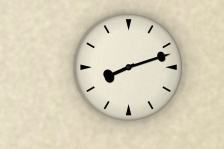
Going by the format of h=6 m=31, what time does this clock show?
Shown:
h=8 m=12
